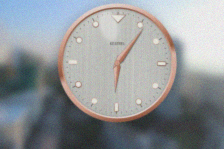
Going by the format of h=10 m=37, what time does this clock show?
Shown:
h=6 m=6
